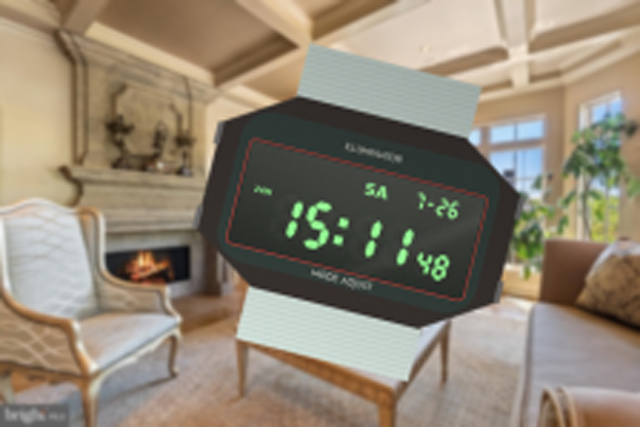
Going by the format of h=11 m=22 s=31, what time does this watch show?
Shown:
h=15 m=11 s=48
